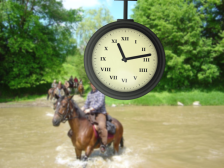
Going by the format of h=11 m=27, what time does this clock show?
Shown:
h=11 m=13
